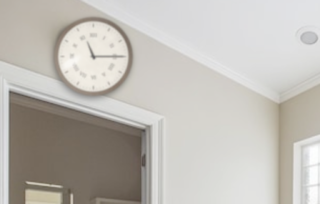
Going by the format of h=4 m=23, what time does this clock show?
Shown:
h=11 m=15
